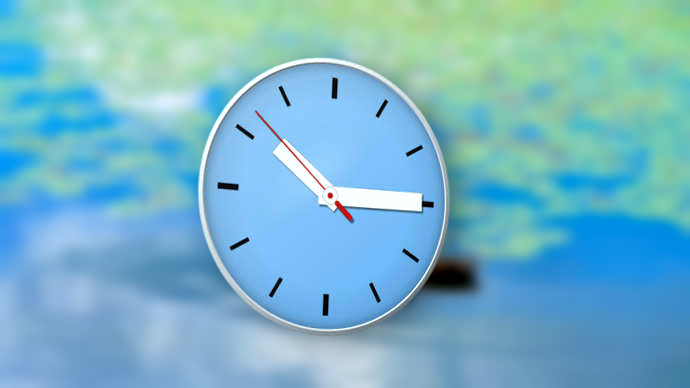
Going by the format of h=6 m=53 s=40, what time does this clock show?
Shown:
h=10 m=14 s=52
